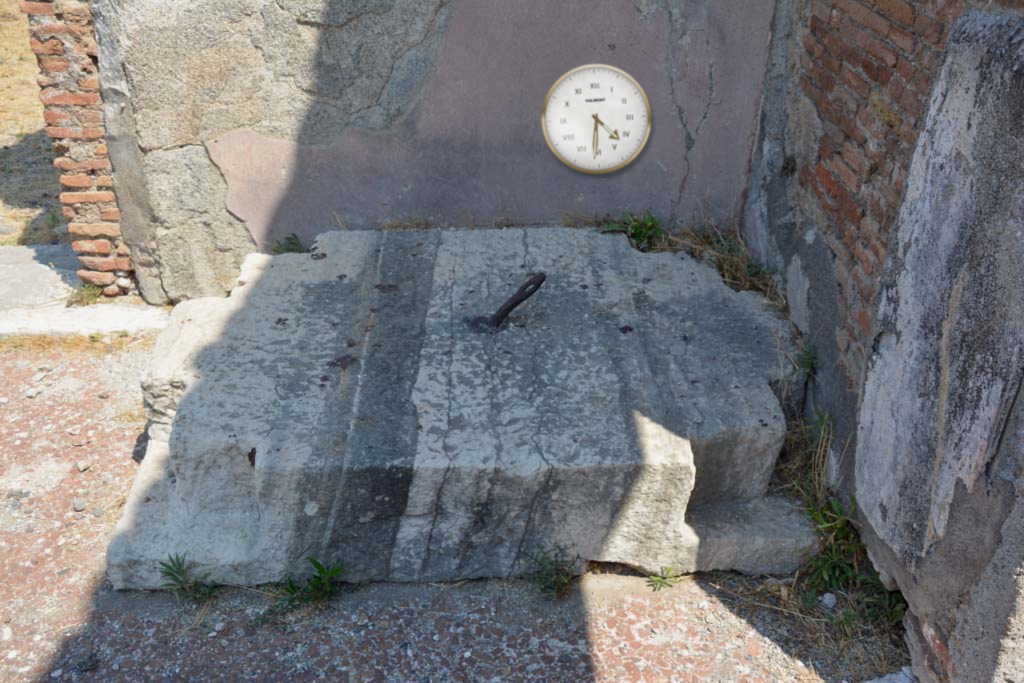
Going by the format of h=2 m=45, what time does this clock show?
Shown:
h=4 m=31
